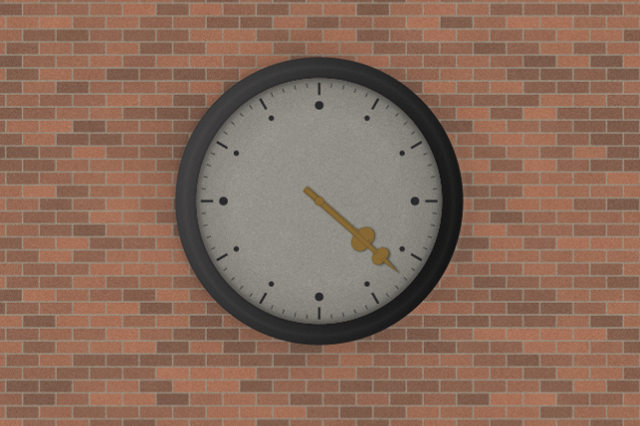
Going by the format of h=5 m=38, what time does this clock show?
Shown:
h=4 m=22
